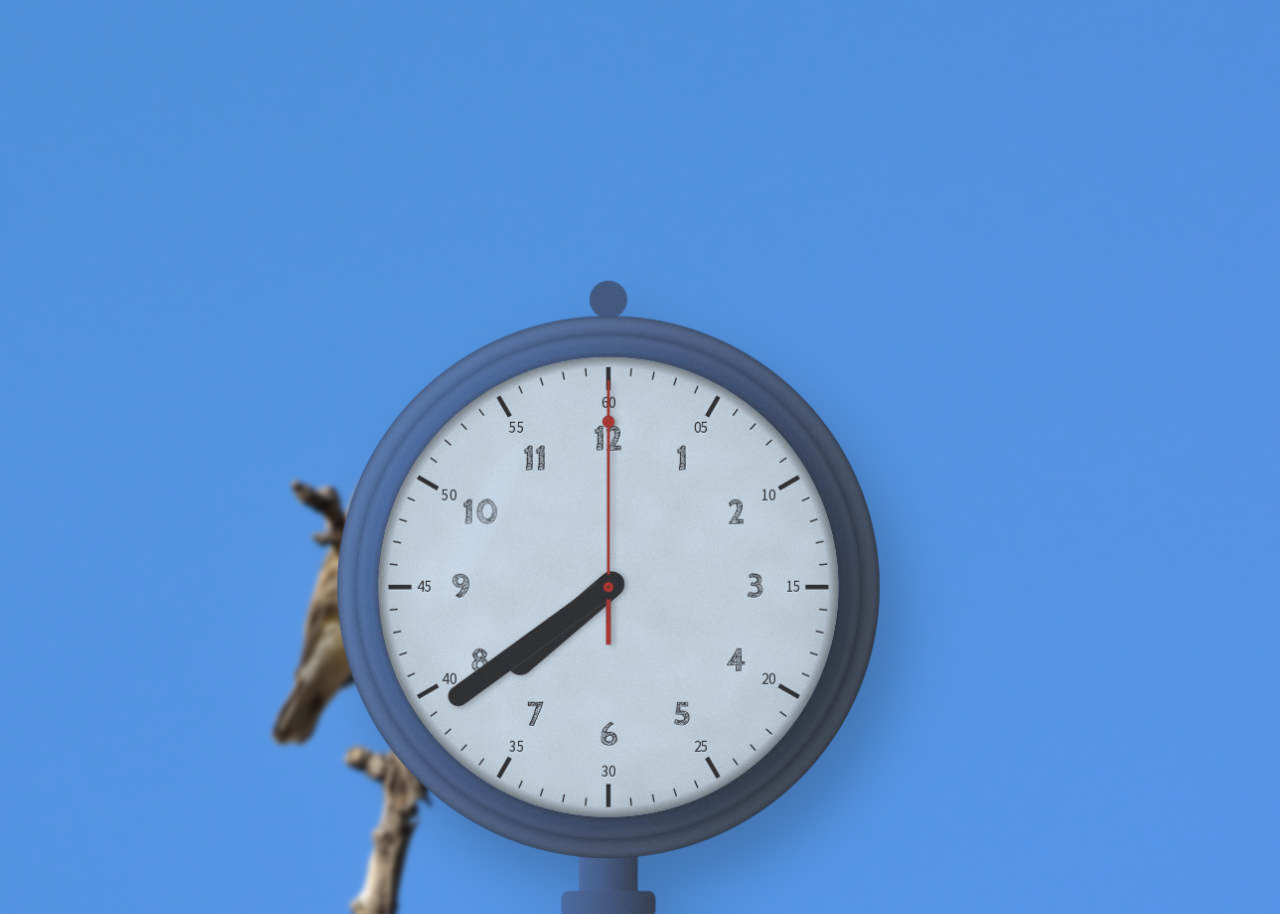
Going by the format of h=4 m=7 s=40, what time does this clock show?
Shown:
h=7 m=39 s=0
